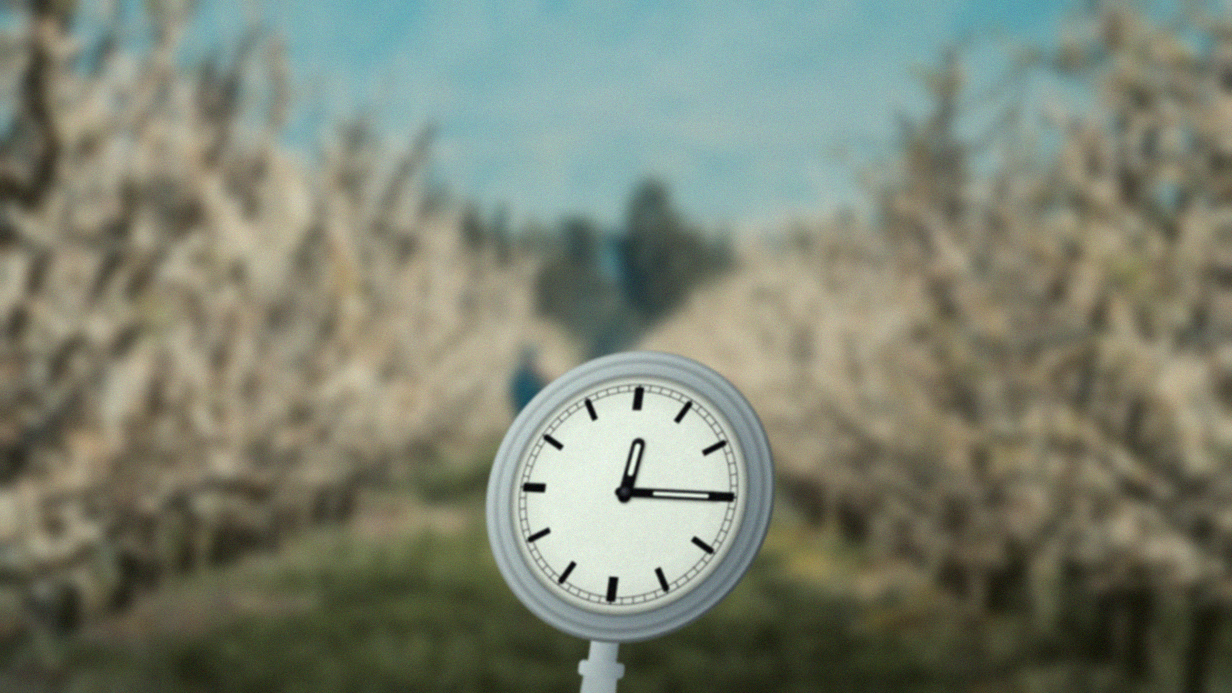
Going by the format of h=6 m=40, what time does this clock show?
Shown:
h=12 m=15
